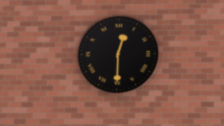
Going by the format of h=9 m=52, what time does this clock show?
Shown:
h=12 m=30
